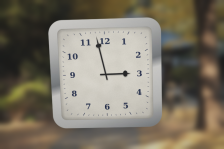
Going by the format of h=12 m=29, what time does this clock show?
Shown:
h=2 m=58
